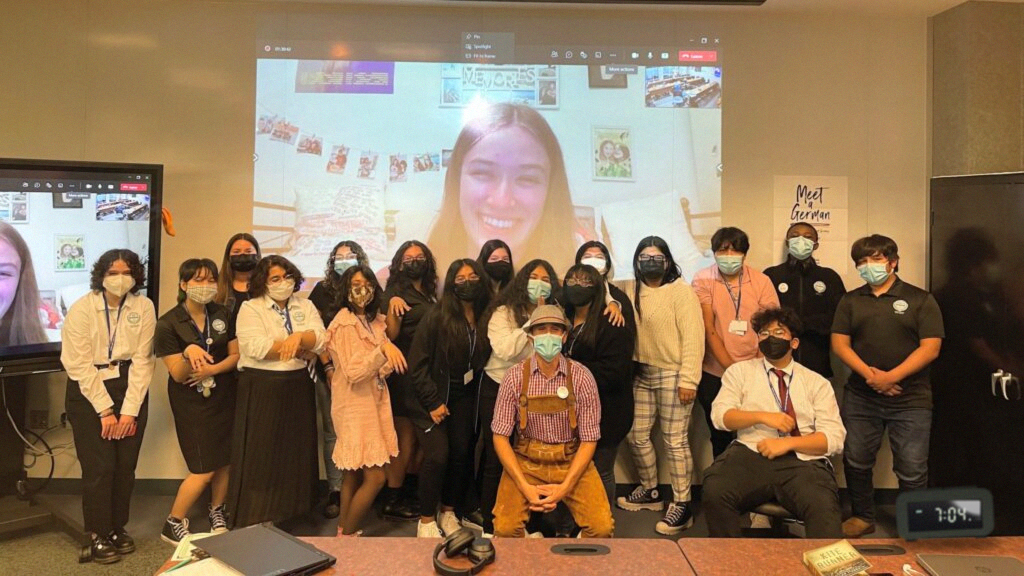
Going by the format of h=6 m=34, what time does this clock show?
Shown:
h=7 m=4
